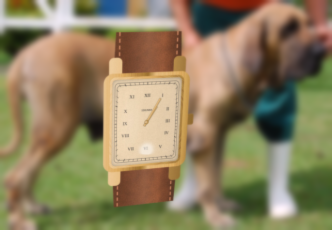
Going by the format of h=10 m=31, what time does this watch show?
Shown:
h=1 m=5
